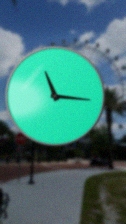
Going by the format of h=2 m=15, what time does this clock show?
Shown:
h=11 m=16
